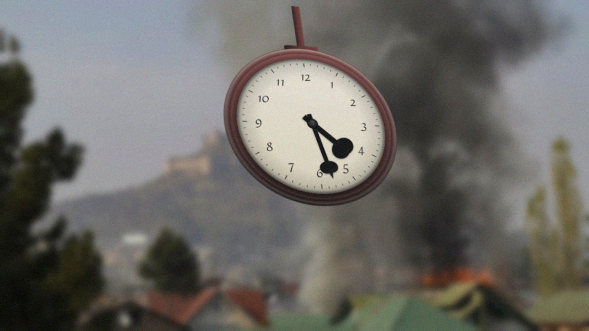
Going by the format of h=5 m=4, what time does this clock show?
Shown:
h=4 m=28
